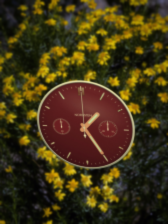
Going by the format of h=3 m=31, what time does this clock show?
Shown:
h=1 m=25
